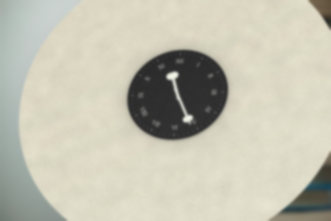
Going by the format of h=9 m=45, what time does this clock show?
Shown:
h=11 m=26
